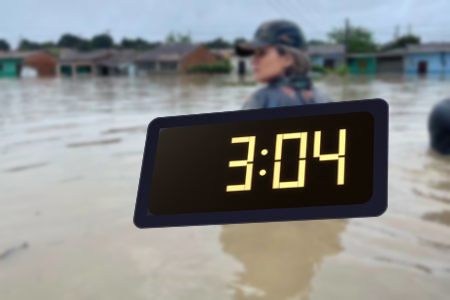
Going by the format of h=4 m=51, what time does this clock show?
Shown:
h=3 m=4
